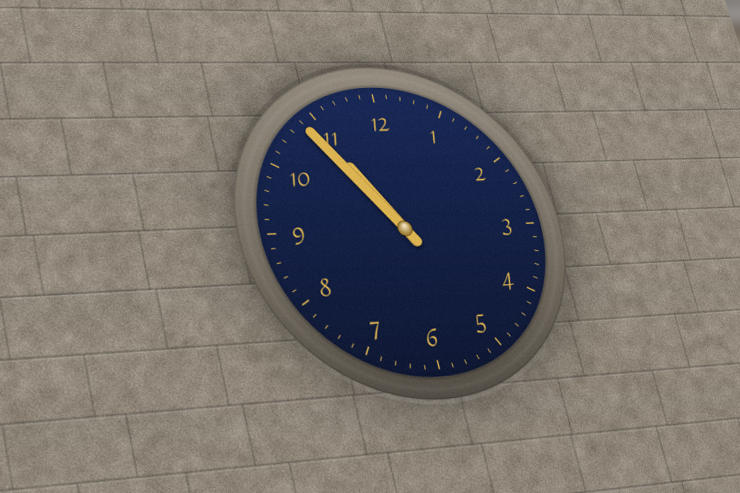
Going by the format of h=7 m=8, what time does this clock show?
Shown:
h=10 m=54
